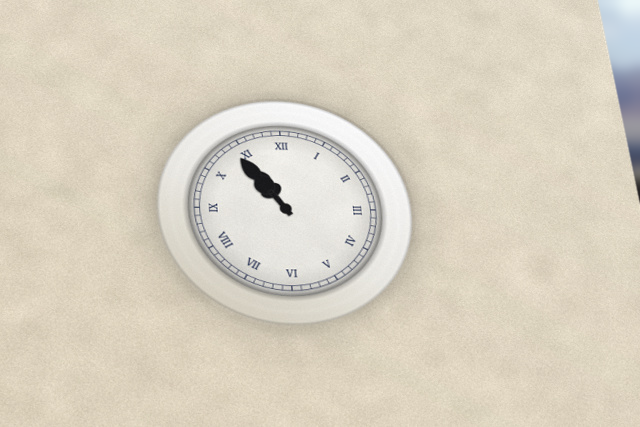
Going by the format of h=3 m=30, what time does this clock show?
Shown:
h=10 m=54
